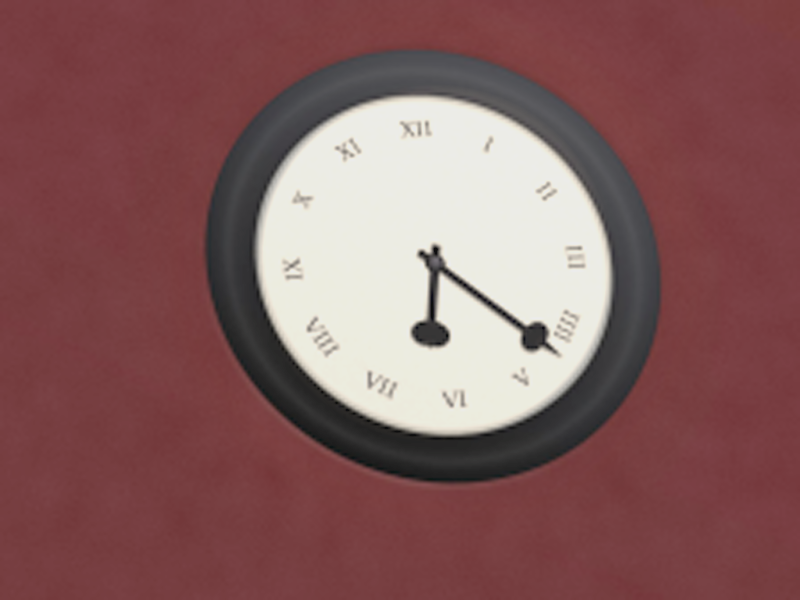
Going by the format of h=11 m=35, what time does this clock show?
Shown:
h=6 m=22
